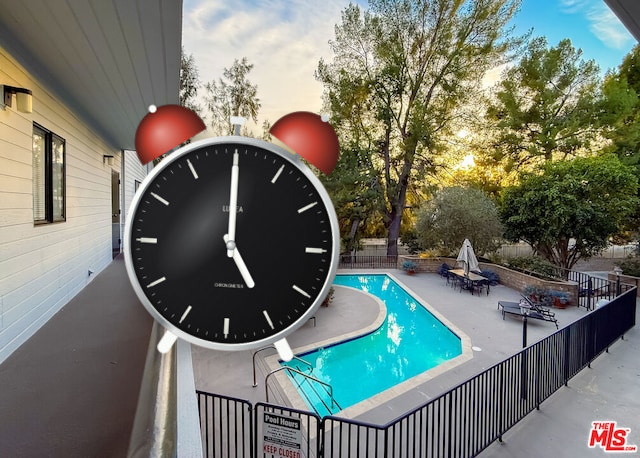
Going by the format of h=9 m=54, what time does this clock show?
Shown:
h=5 m=0
